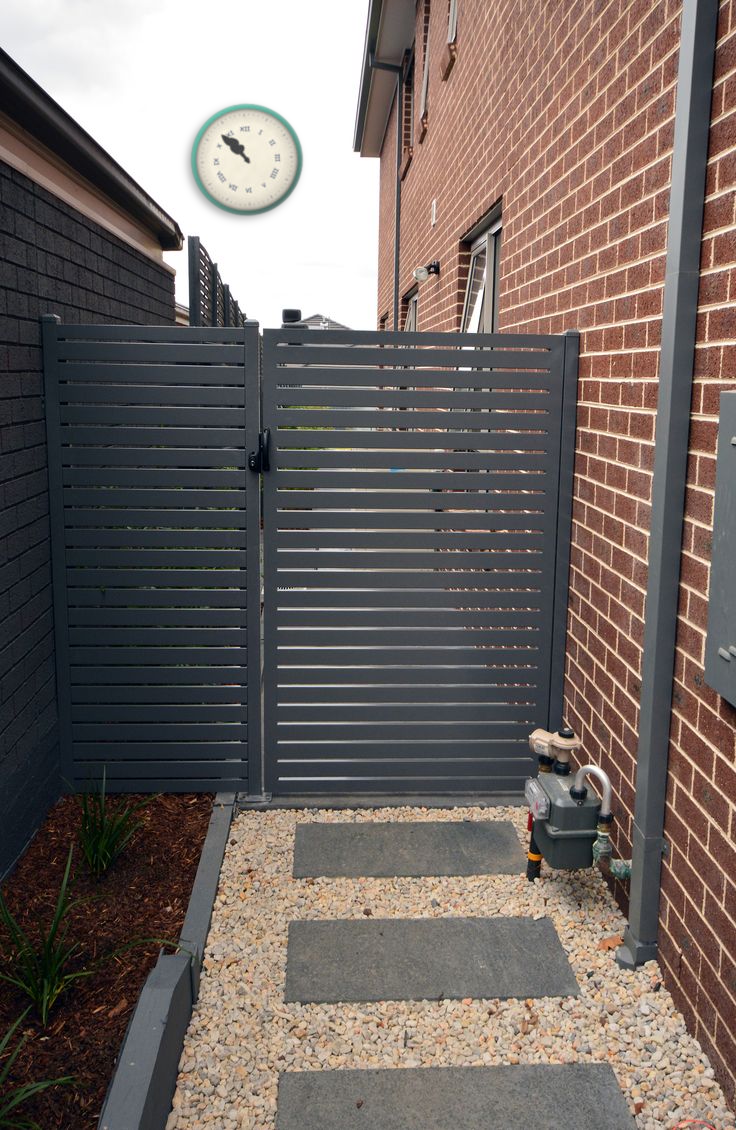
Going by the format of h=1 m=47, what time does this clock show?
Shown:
h=10 m=53
